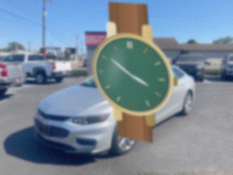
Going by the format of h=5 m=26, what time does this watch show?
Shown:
h=3 m=51
